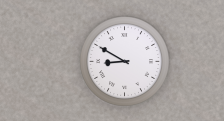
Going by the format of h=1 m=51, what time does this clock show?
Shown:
h=8 m=50
